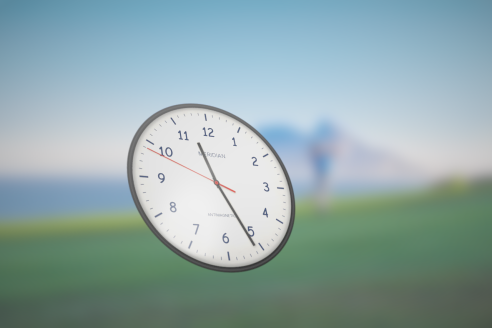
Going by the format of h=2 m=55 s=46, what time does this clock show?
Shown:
h=11 m=25 s=49
